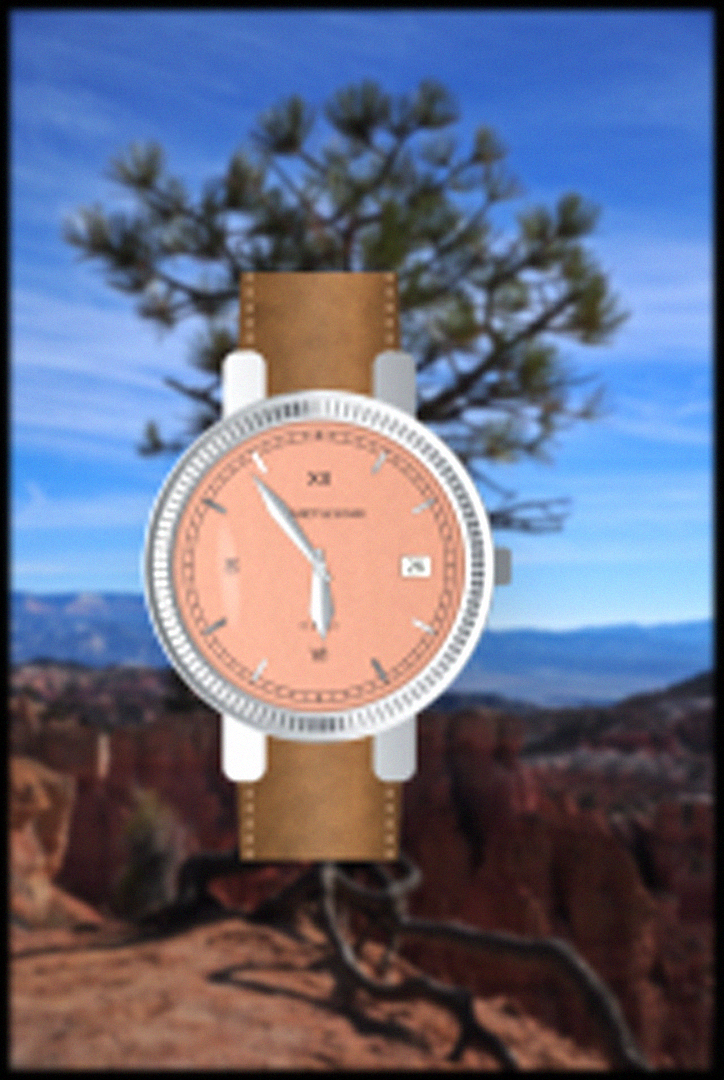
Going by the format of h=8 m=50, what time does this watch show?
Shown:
h=5 m=54
